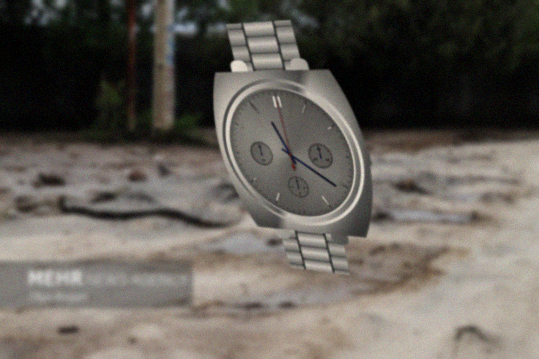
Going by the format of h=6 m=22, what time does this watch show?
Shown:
h=11 m=21
